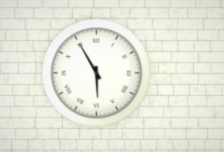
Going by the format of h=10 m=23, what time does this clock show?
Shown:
h=5 m=55
